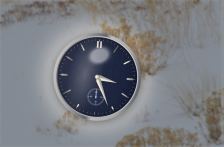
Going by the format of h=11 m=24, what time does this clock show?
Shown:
h=3 m=26
